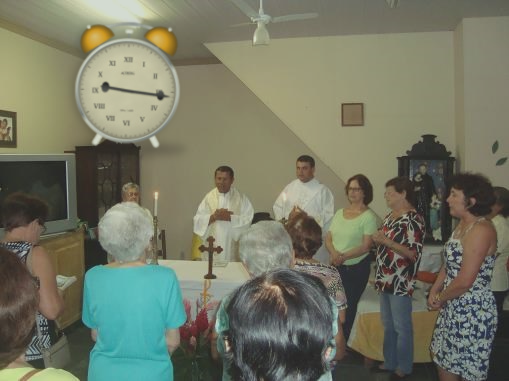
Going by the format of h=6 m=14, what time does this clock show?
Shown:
h=9 m=16
